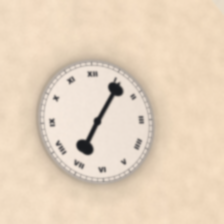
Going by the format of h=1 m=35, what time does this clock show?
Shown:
h=7 m=6
